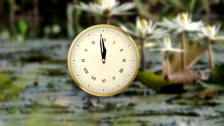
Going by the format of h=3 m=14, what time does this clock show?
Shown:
h=11 m=59
